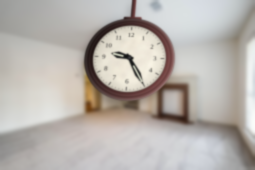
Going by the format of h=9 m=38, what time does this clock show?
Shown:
h=9 m=25
